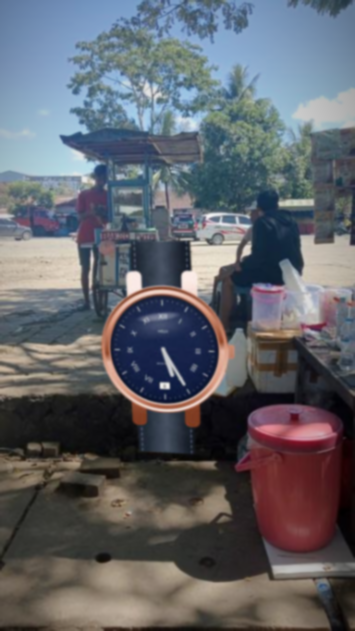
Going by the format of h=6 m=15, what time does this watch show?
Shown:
h=5 m=25
